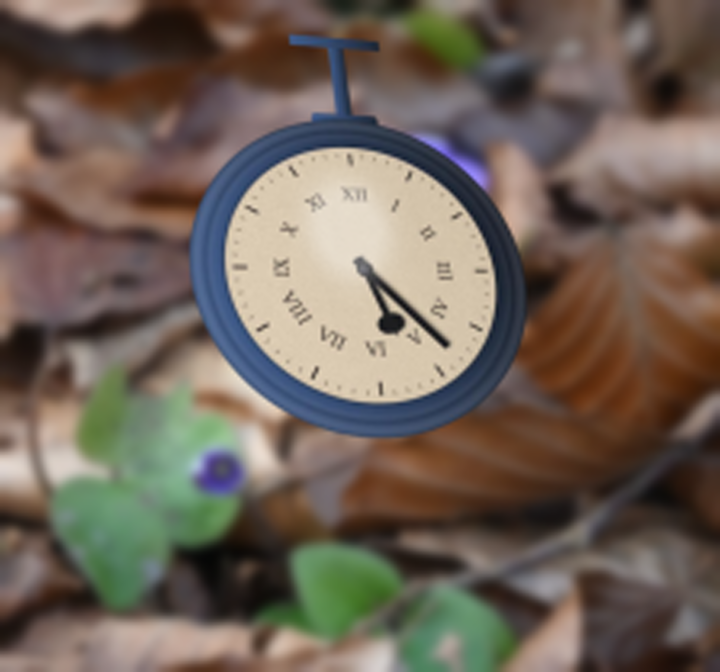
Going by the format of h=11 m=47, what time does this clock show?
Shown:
h=5 m=23
